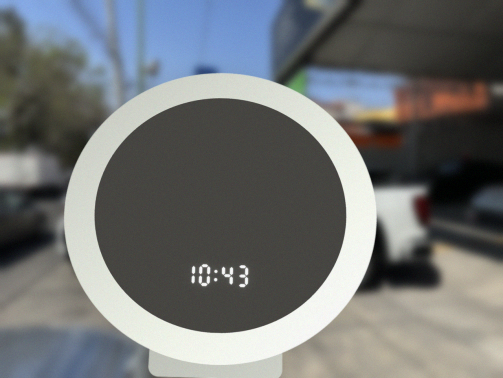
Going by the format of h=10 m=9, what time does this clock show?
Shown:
h=10 m=43
